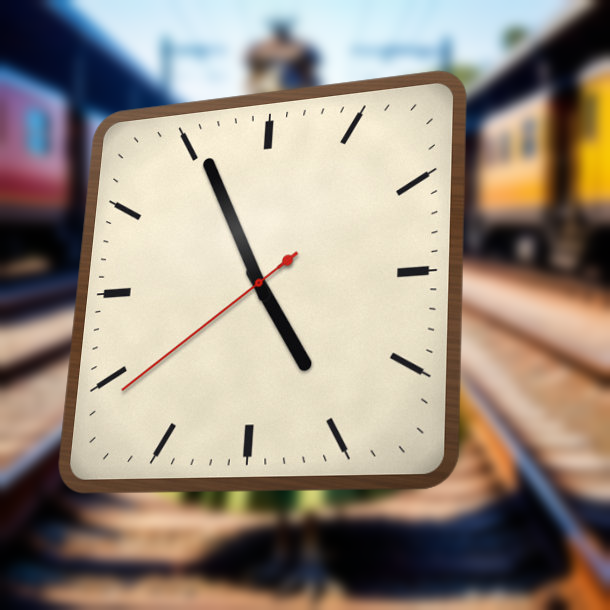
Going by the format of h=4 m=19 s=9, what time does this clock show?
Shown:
h=4 m=55 s=39
